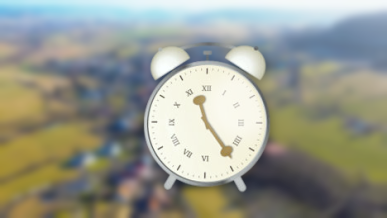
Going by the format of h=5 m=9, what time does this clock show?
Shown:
h=11 m=24
